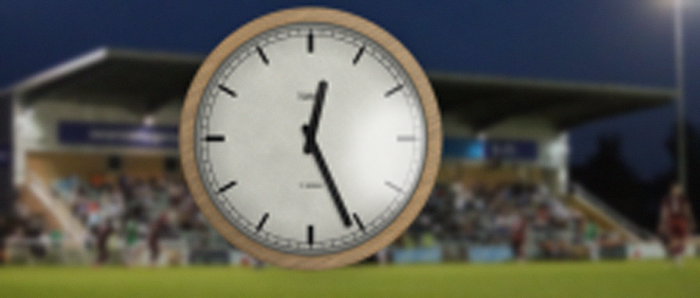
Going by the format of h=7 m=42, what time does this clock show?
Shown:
h=12 m=26
